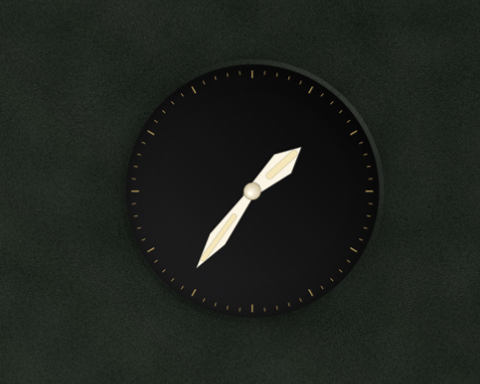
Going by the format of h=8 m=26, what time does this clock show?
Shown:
h=1 m=36
